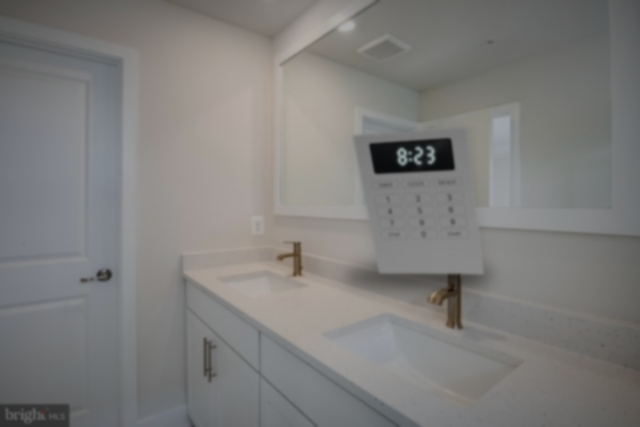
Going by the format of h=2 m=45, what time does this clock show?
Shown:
h=8 m=23
